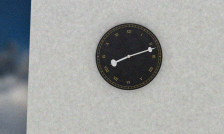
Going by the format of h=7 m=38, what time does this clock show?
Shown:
h=8 m=12
